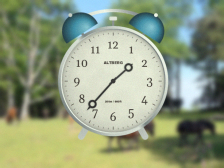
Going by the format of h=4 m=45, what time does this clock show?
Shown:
h=1 m=37
